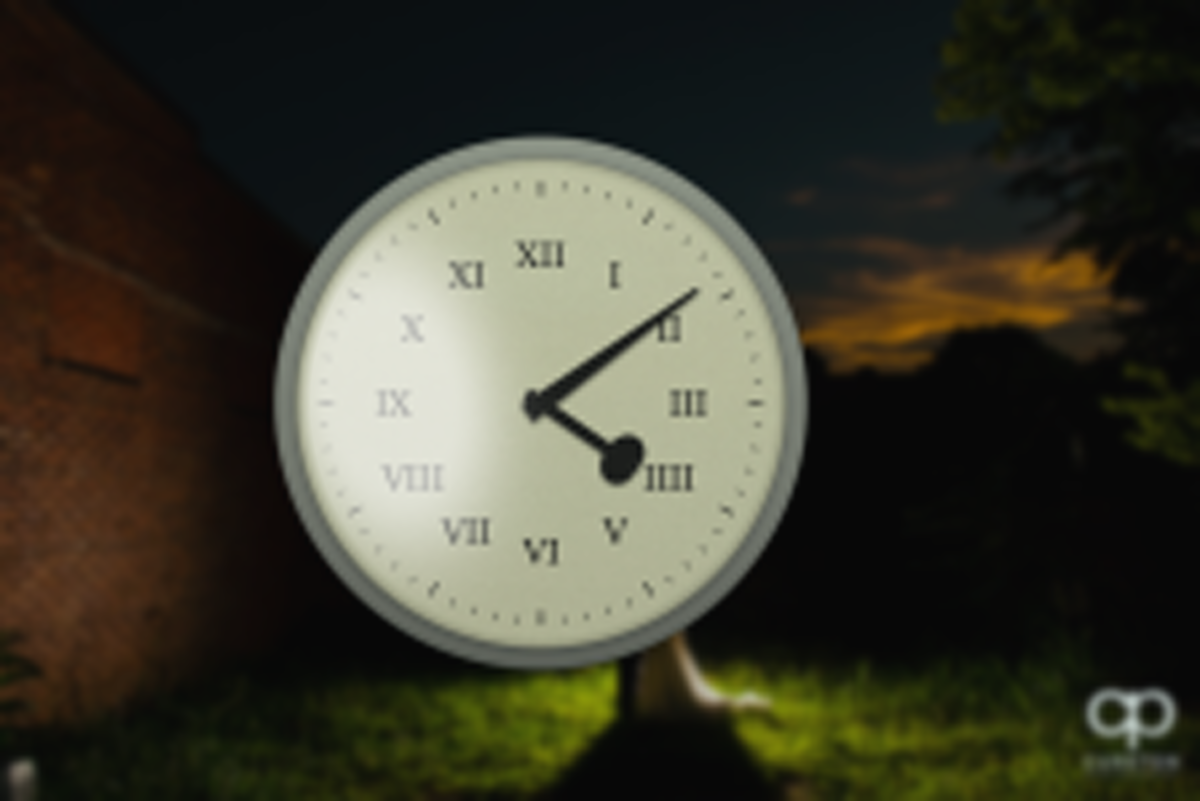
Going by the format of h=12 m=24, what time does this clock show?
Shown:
h=4 m=9
